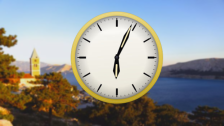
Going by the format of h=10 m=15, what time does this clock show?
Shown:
h=6 m=4
